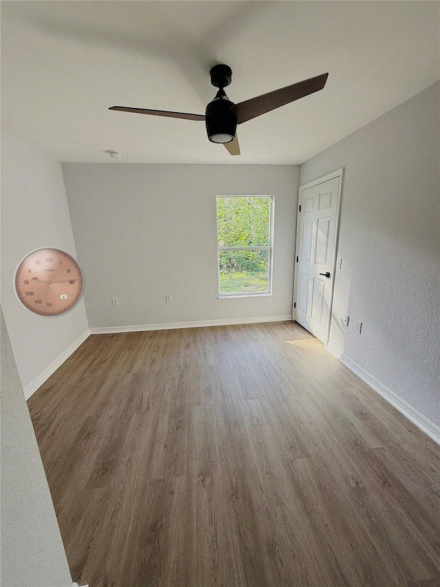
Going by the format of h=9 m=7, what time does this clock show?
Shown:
h=9 m=14
